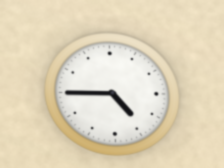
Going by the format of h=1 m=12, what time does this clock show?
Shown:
h=4 m=45
